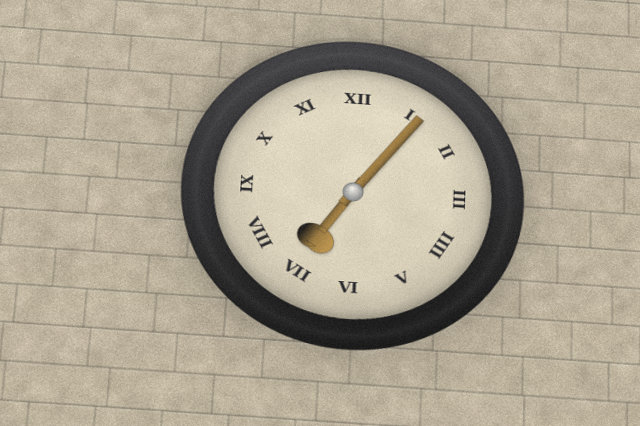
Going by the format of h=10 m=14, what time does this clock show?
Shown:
h=7 m=6
